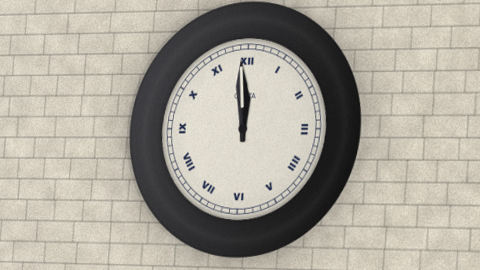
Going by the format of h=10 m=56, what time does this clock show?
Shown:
h=11 m=59
